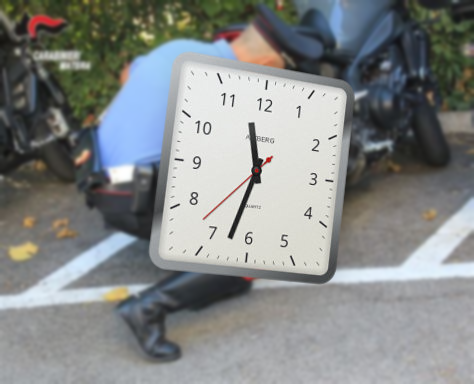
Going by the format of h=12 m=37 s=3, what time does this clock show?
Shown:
h=11 m=32 s=37
